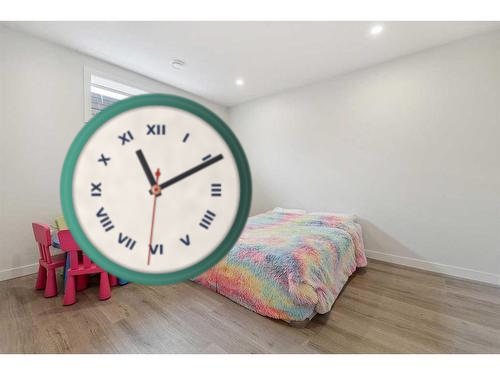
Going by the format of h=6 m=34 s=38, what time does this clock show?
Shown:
h=11 m=10 s=31
